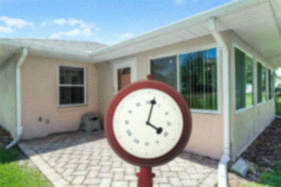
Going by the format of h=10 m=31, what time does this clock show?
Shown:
h=4 m=2
